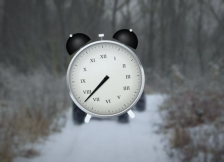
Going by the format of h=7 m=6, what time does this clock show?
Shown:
h=7 m=38
